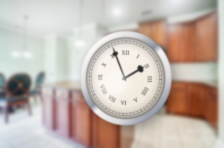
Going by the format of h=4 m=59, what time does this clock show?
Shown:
h=1 m=56
